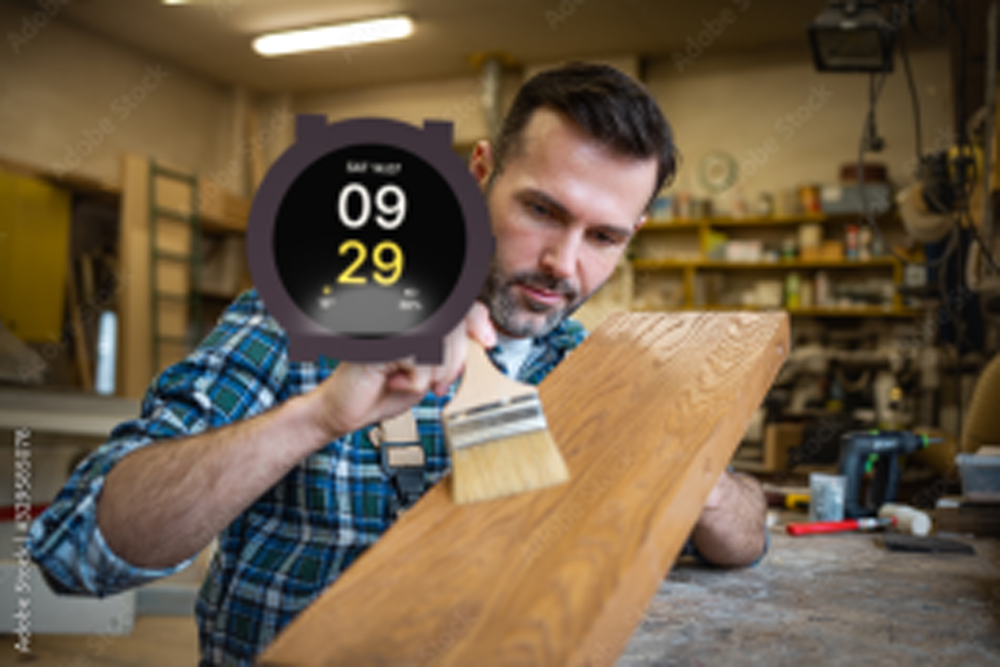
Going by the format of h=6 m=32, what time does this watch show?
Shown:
h=9 m=29
